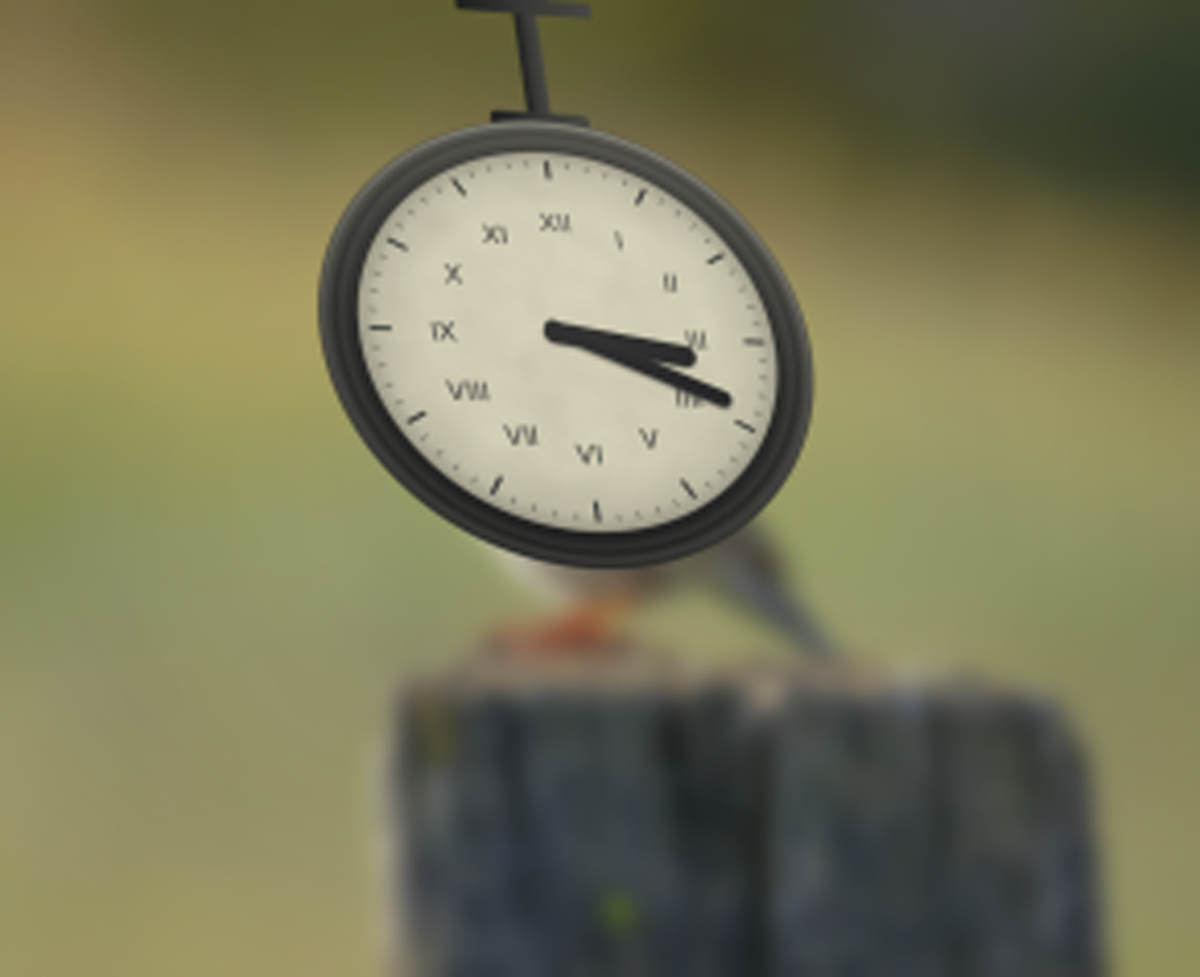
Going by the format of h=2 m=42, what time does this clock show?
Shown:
h=3 m=19
